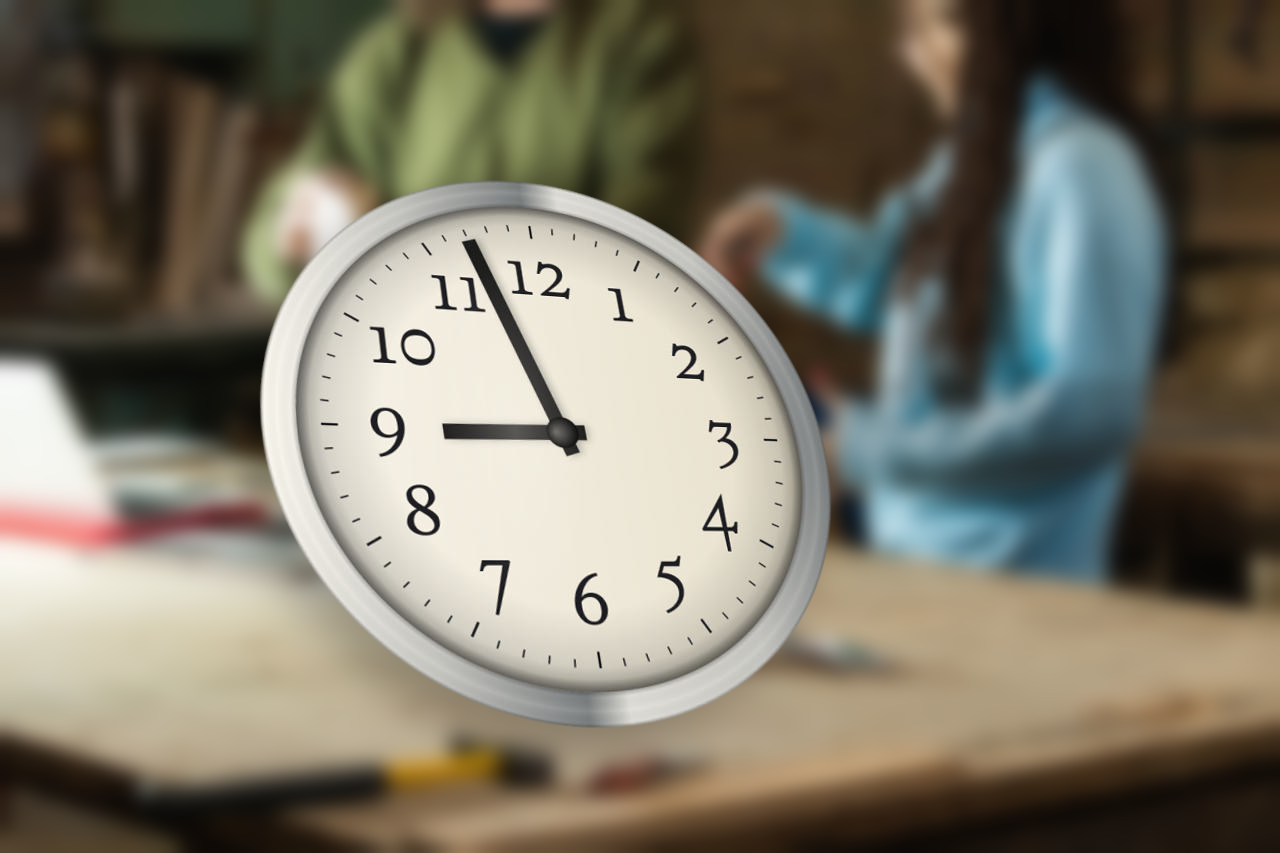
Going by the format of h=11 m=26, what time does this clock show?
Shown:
h=8 m=57
